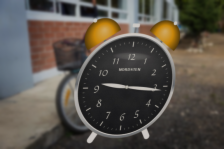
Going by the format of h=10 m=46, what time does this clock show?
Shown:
h=9 m=16
